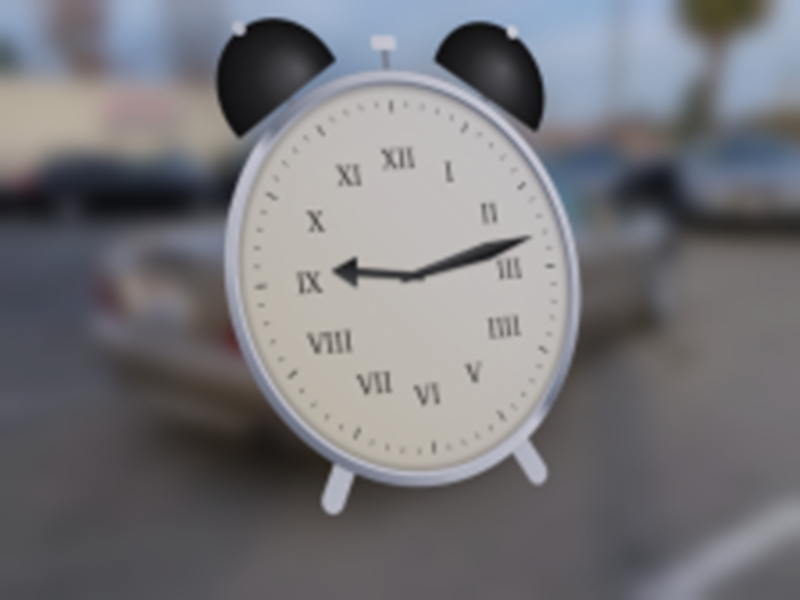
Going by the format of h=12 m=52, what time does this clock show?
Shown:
h=9 m=13
